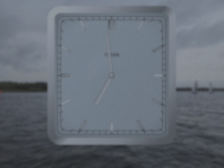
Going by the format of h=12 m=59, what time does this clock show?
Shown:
h=6 m=59
